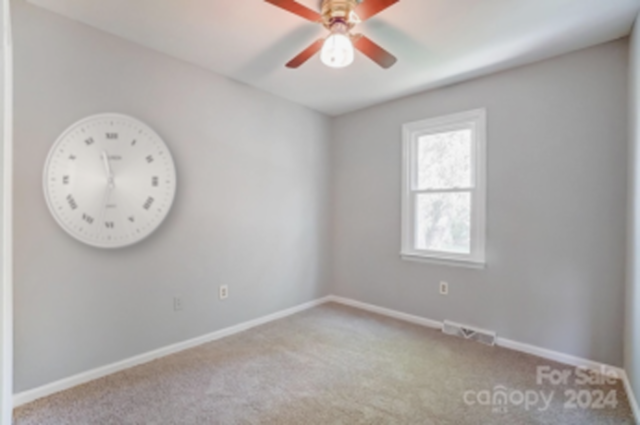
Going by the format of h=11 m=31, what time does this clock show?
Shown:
h=11 m=32
